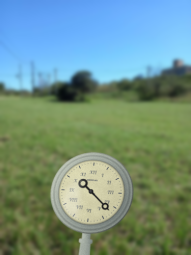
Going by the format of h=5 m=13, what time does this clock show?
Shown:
h=10 m=22
